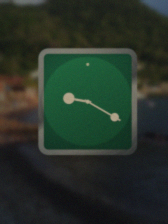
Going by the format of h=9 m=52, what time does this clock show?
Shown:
h=9 m=20
